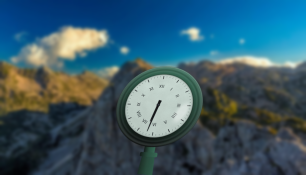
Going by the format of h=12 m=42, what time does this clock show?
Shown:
h=6 m=32
